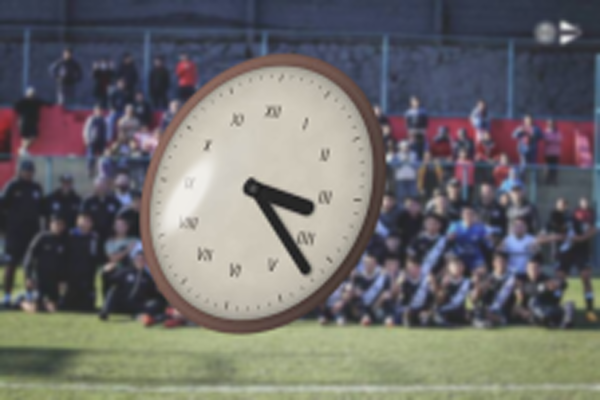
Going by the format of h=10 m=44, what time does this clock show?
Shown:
h=3 m=22
